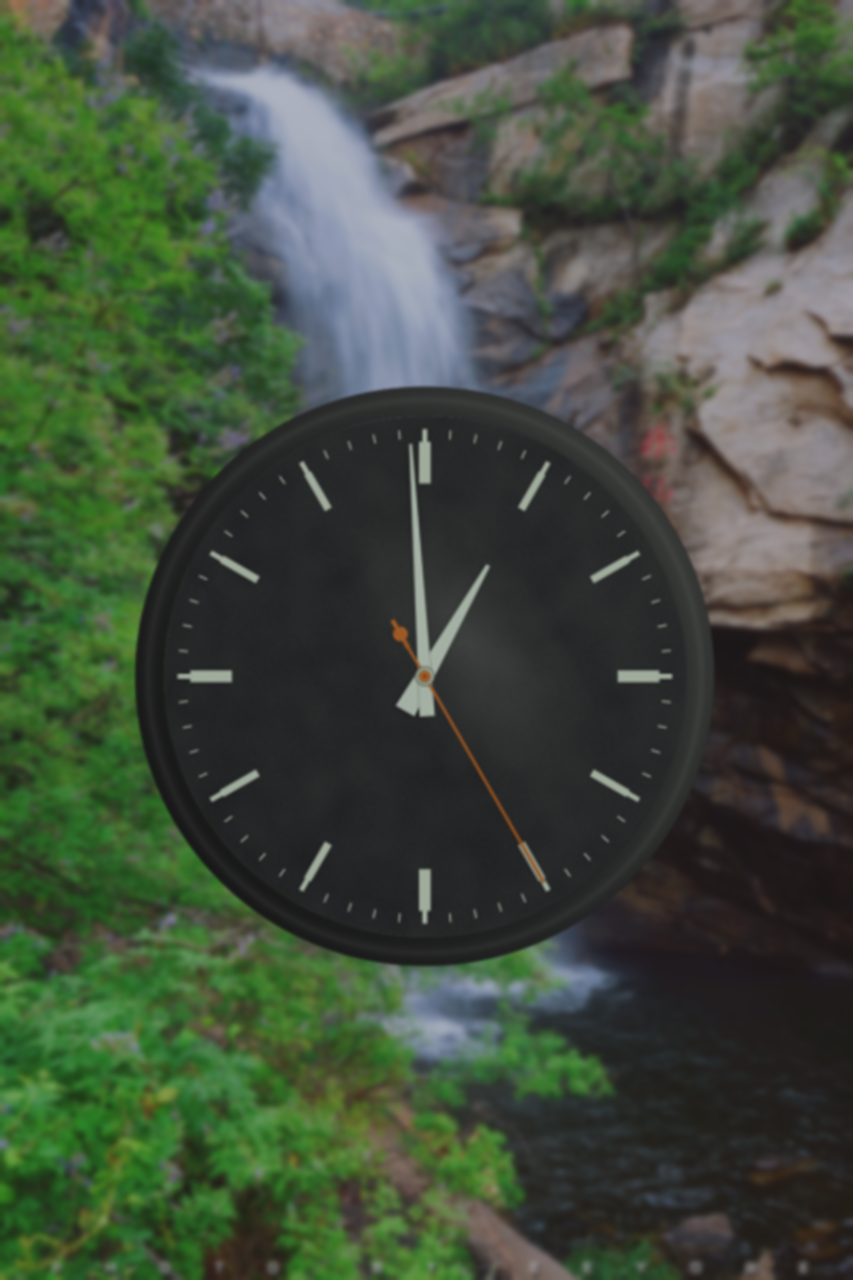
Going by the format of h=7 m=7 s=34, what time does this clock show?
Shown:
h=12 m=59 s=25
